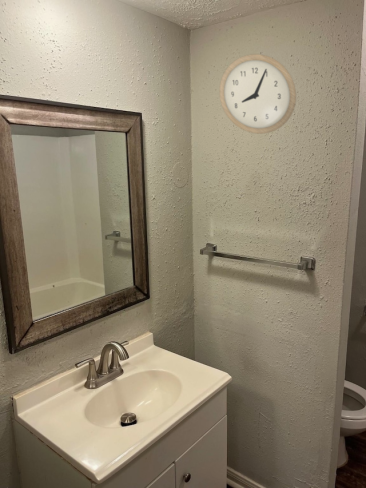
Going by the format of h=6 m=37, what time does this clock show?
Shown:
h=8 m=4
